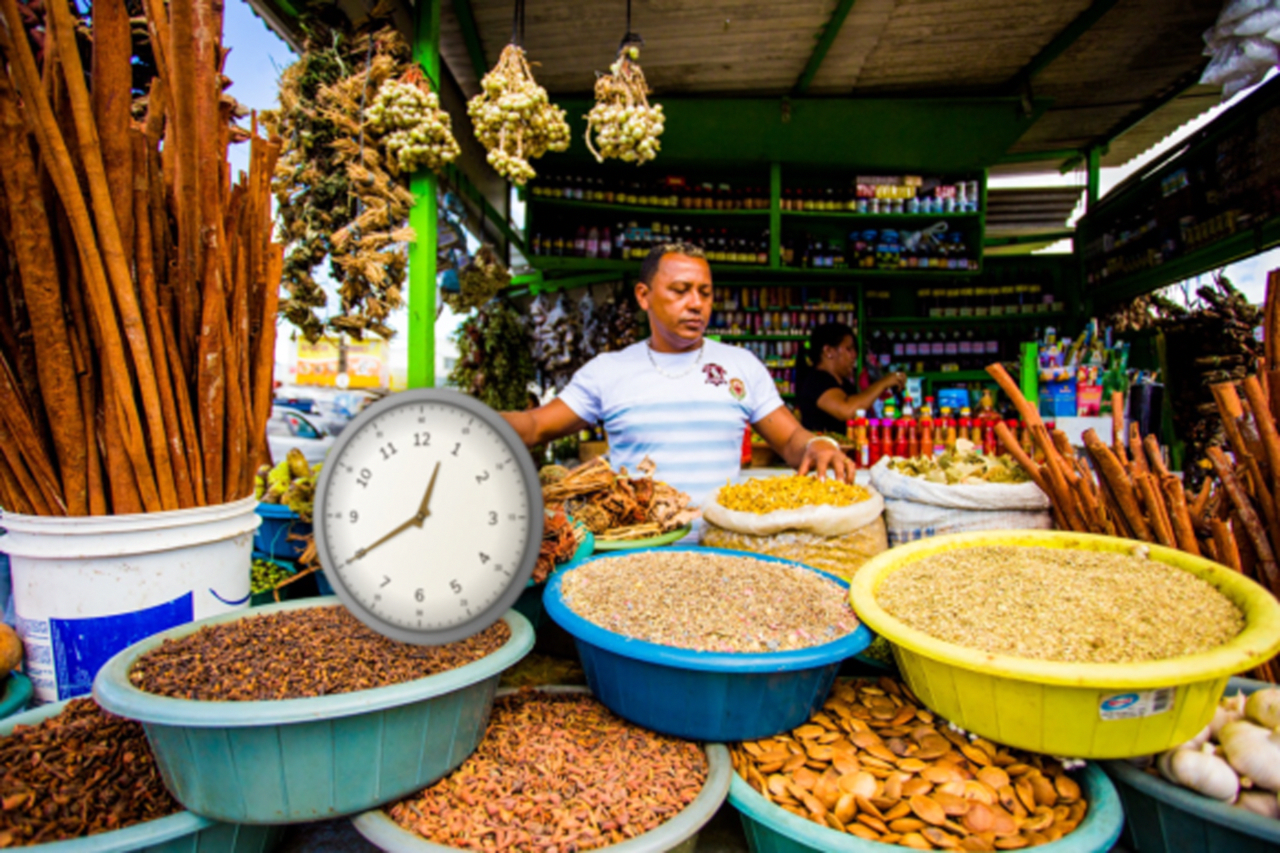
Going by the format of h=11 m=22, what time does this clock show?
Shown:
h=12 m=40
